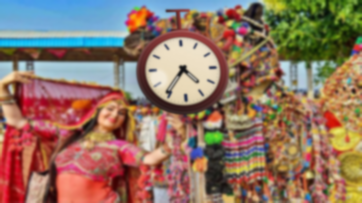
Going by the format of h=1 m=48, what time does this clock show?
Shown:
h=4 m=36
